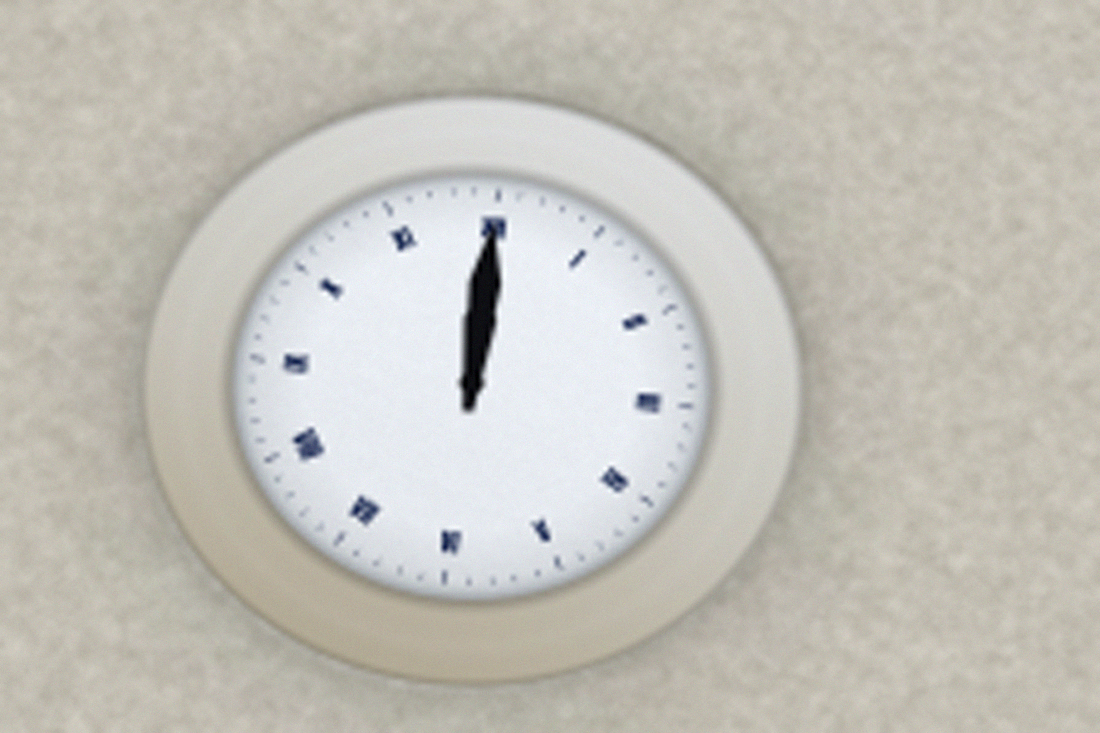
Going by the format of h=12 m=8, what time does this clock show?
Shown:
h=12 m=0
